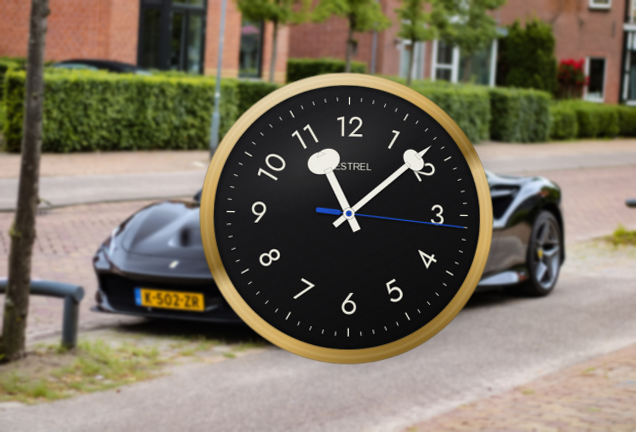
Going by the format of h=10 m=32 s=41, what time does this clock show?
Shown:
h=11 m=8 s=16
